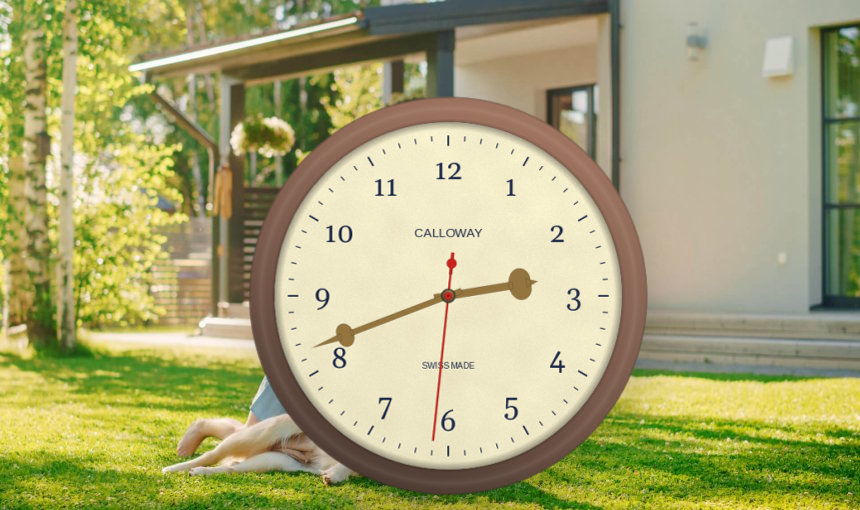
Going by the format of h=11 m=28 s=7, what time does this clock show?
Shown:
h=2 m=41 s=31
